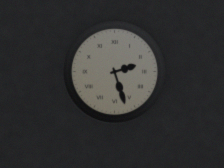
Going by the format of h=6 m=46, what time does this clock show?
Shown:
h=2 m=27
